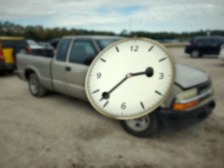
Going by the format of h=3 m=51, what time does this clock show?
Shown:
h=2 m=37
